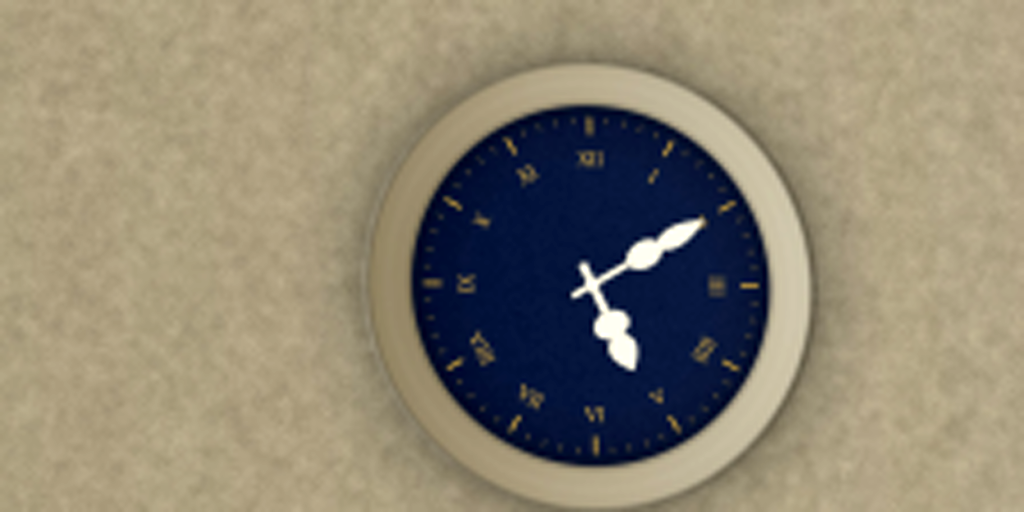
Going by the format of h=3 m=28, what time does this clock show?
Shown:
h=5 m=10
